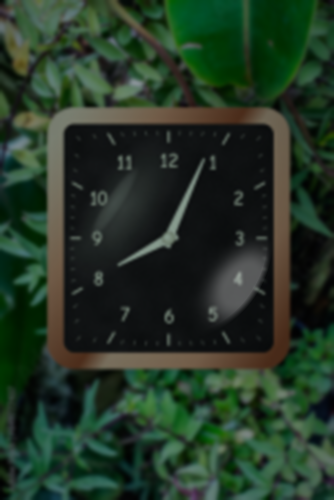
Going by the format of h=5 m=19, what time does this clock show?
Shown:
h=8 m=4
